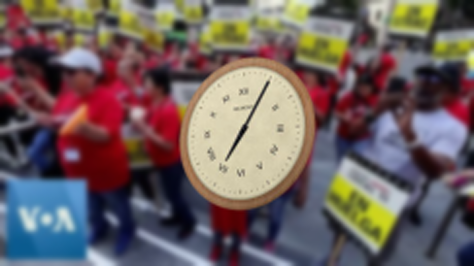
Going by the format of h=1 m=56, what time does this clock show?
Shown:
h=7 m=5
